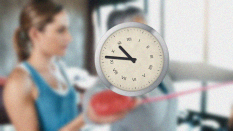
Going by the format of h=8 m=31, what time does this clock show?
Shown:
h=10 m=47
